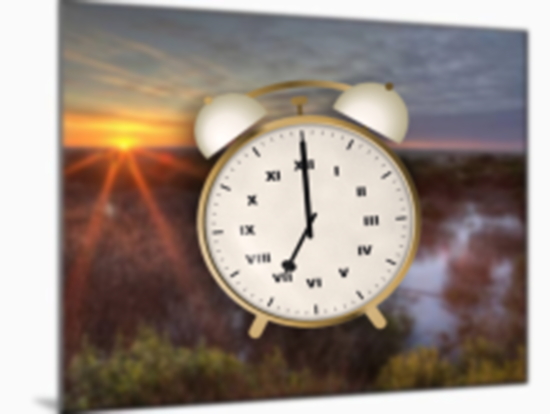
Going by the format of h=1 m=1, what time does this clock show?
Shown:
h=7 m=0
